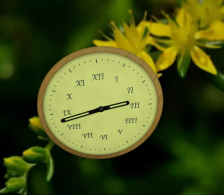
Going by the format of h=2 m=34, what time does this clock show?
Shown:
h=2 m=43
